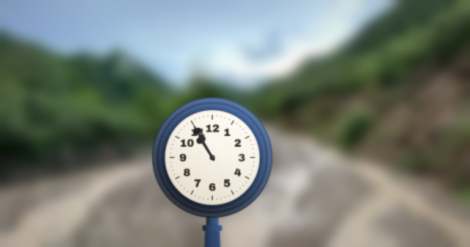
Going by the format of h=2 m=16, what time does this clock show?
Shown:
h=10 m=55
